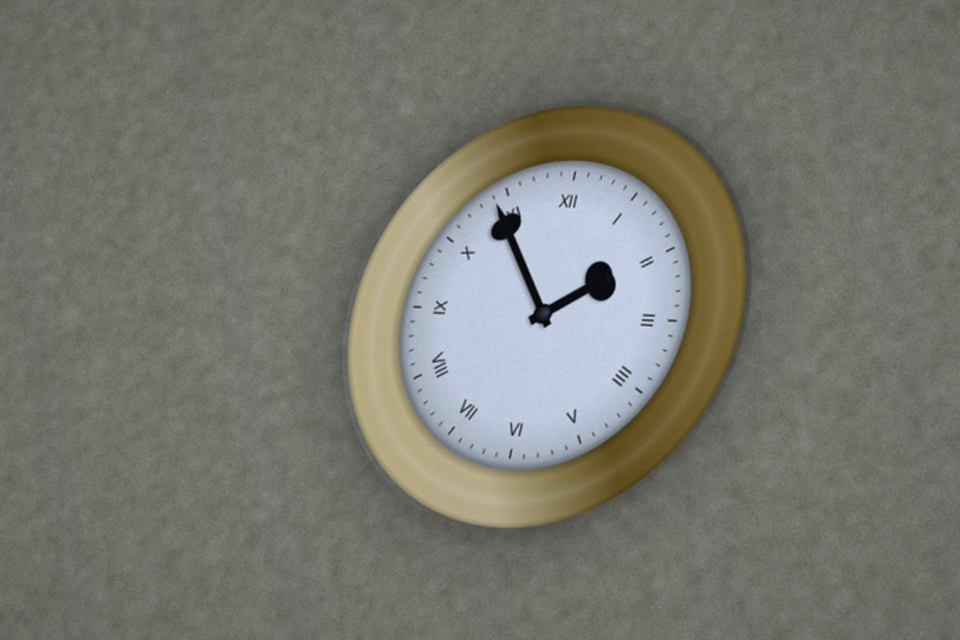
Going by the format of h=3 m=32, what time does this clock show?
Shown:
h=1 m=54
